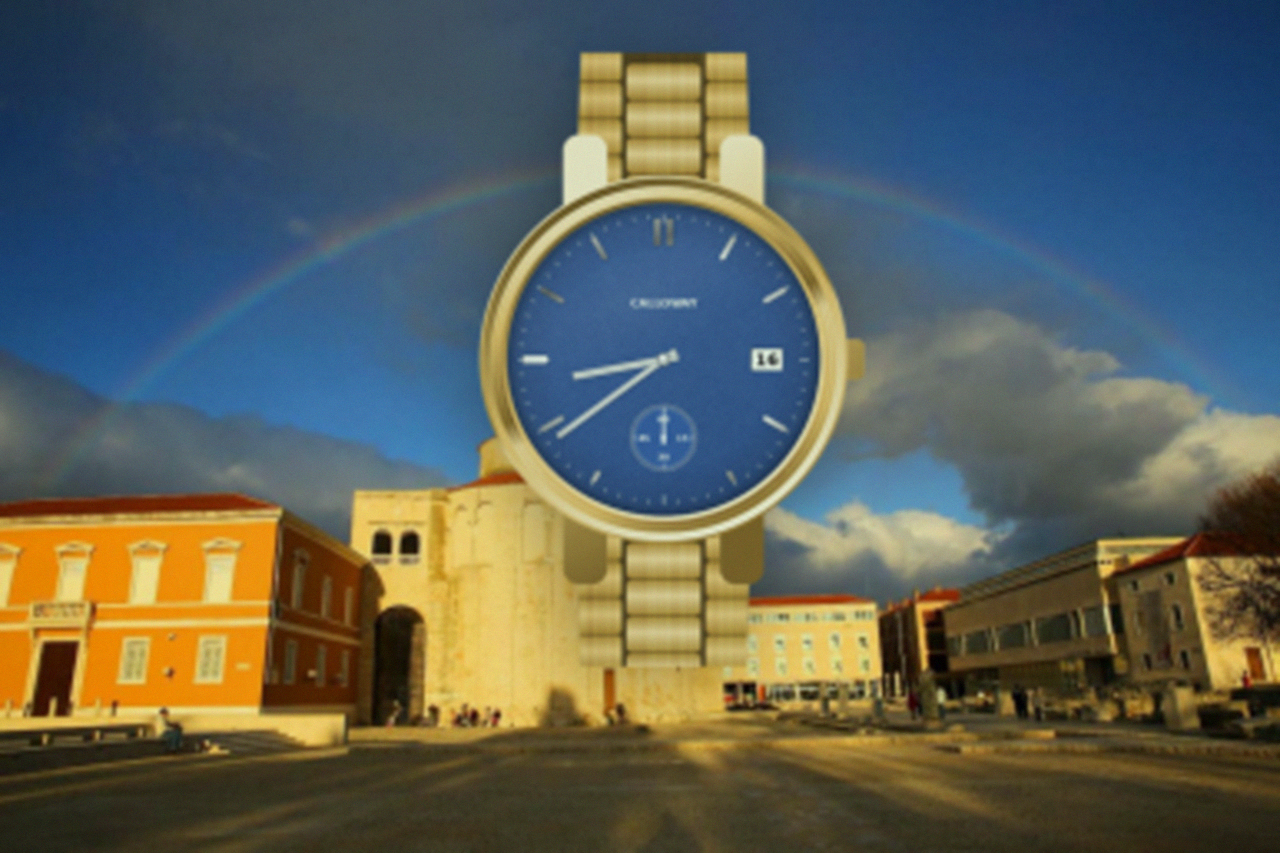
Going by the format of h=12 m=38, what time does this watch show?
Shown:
h=8 m=39
